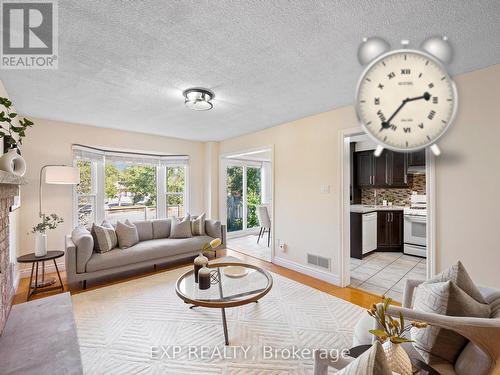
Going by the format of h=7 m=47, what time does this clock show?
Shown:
h=2 m=37
